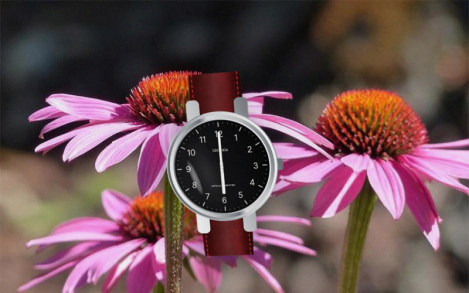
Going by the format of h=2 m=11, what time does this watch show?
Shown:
h=6 m=0
